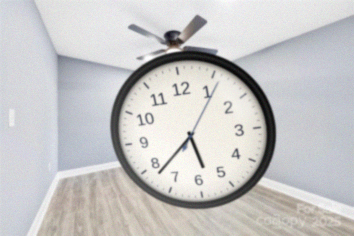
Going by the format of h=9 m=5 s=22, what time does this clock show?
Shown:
h=5 m=38 s=6
